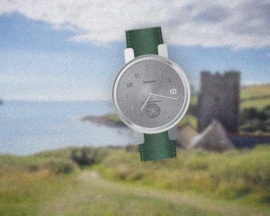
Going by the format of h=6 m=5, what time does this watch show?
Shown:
h=7 m=18
